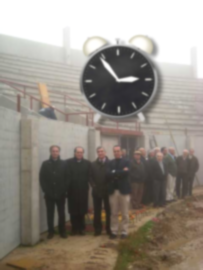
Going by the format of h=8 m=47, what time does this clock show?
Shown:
h=2 m=54
